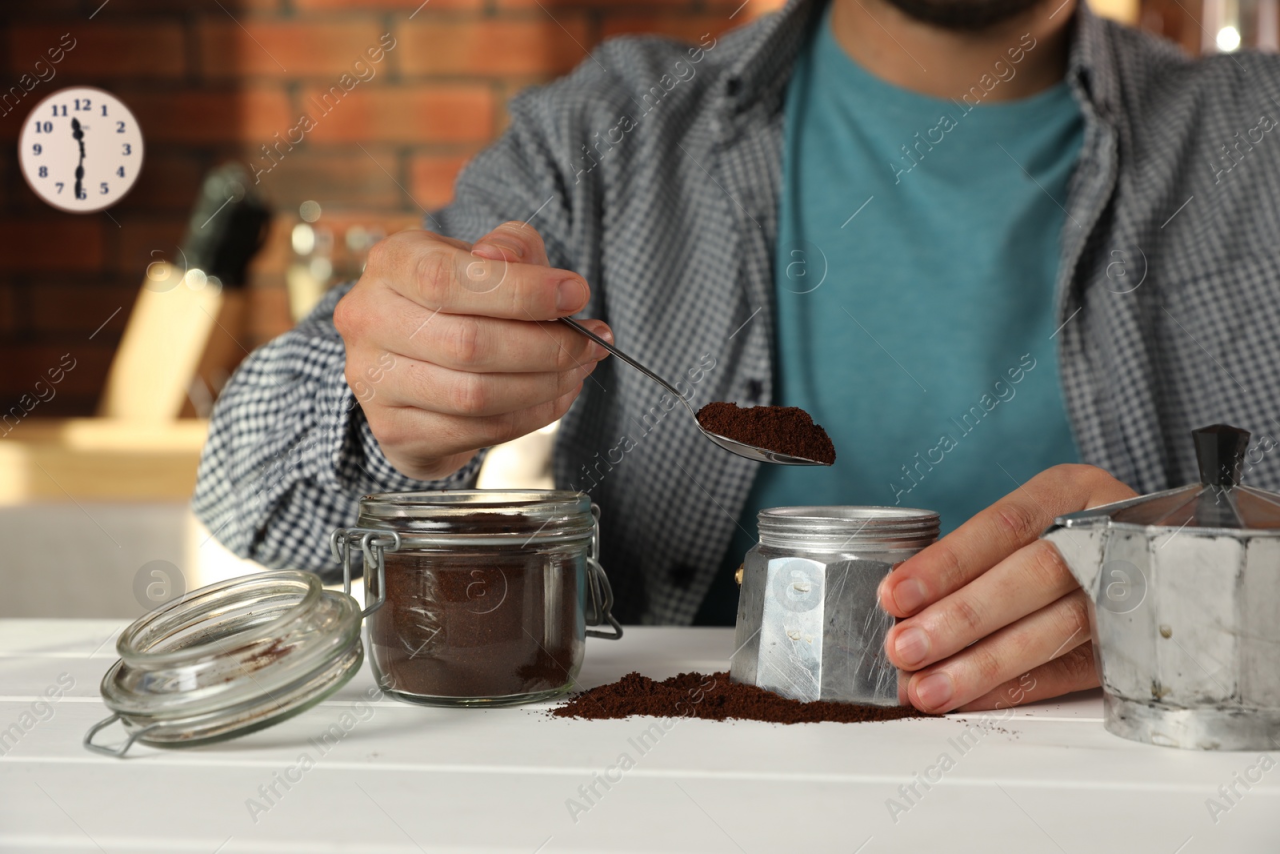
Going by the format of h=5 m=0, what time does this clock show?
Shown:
h=11 m=31
